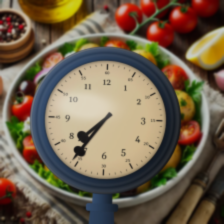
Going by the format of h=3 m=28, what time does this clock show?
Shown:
h=7 m=36
